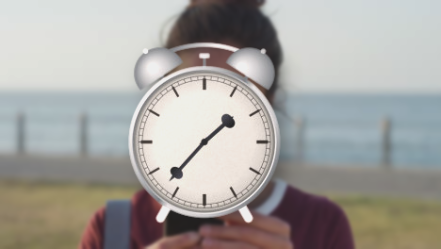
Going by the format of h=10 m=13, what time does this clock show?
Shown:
h=1 m=37
